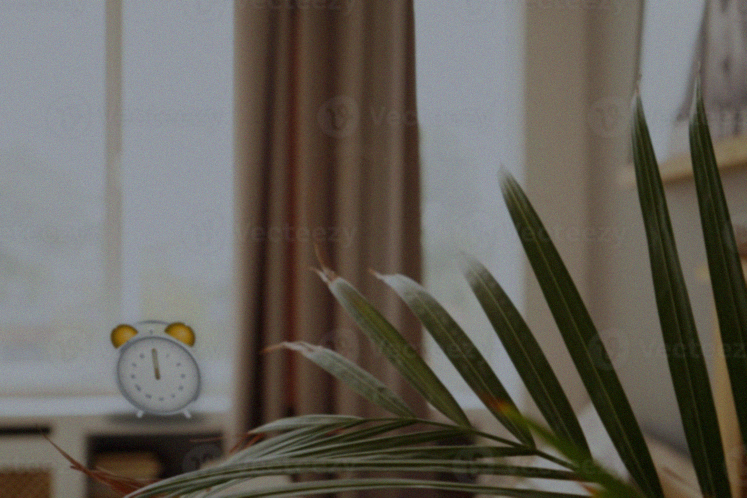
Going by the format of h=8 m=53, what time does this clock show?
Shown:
h=12 m=0
